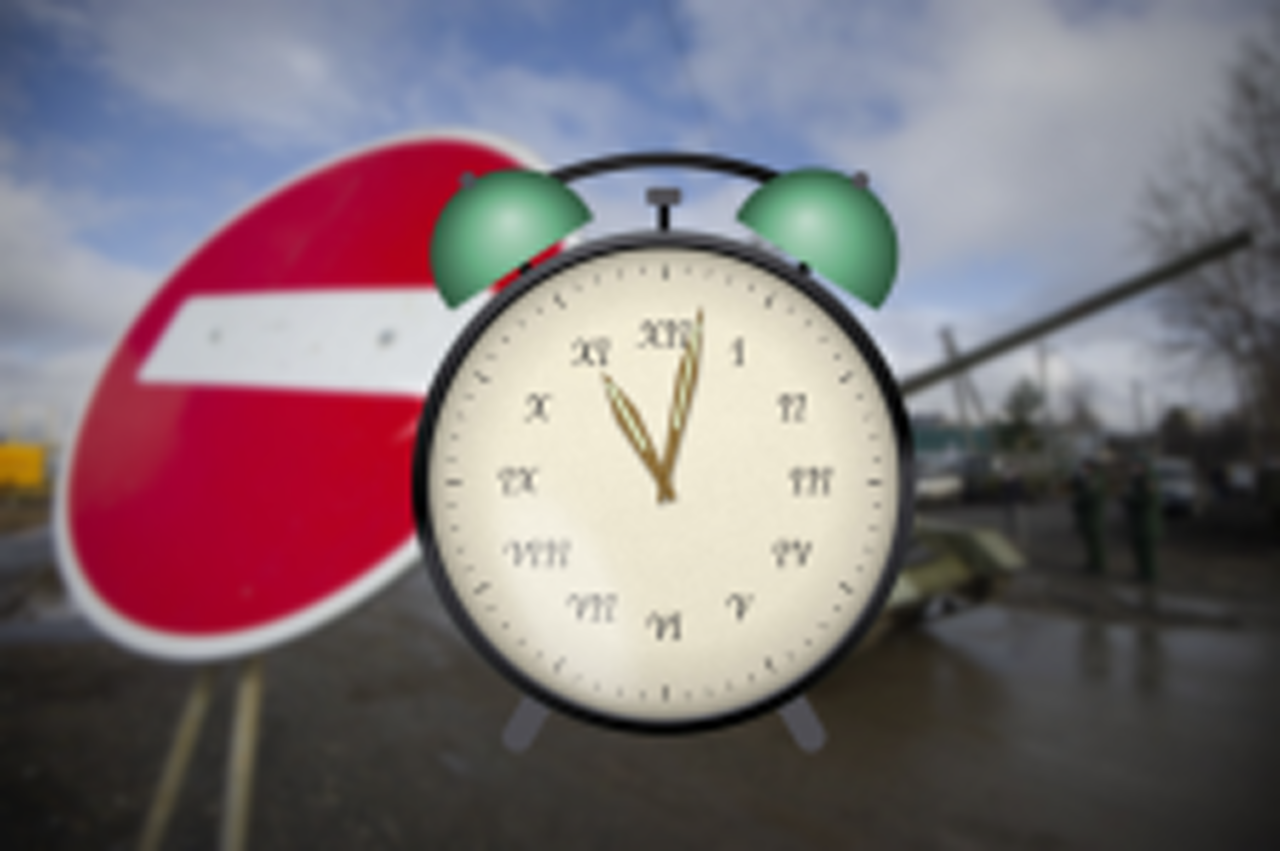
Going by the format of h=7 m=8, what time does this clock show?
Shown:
h=11 m=2
